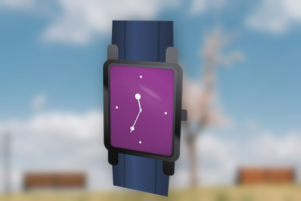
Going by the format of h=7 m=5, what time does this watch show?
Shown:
h=11 m=34
